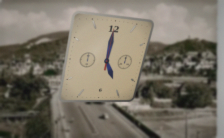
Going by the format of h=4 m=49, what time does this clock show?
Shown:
h=5 m=0
